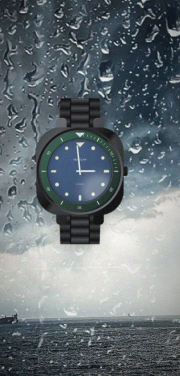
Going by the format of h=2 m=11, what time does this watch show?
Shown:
h=2 m=59
